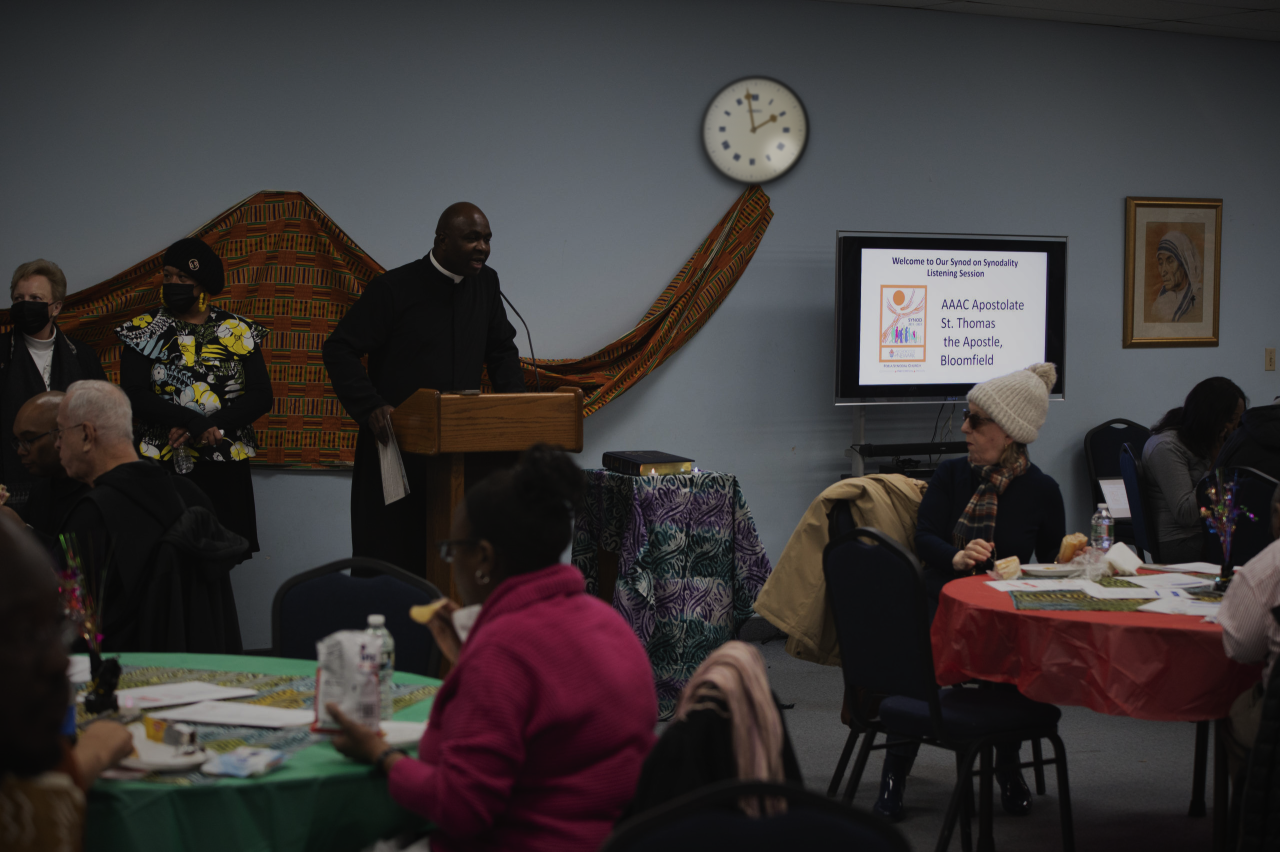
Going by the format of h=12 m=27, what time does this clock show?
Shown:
h=1 m=58
